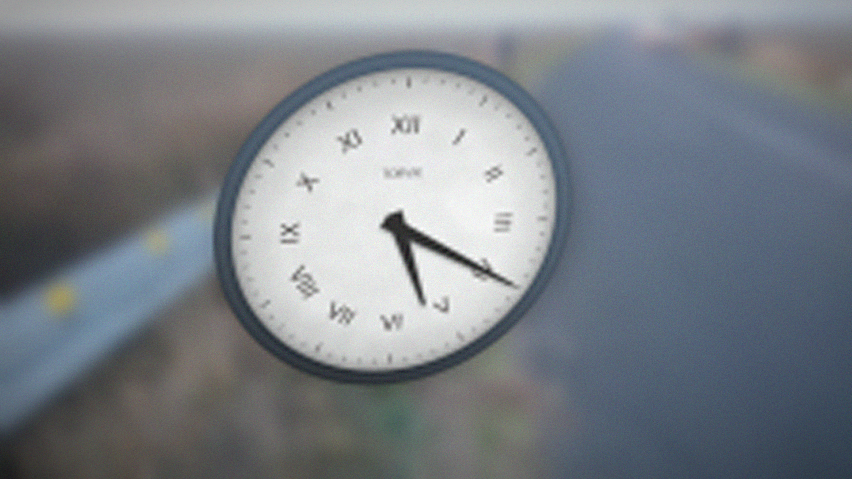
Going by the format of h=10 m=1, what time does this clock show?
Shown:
h=5 m=20
